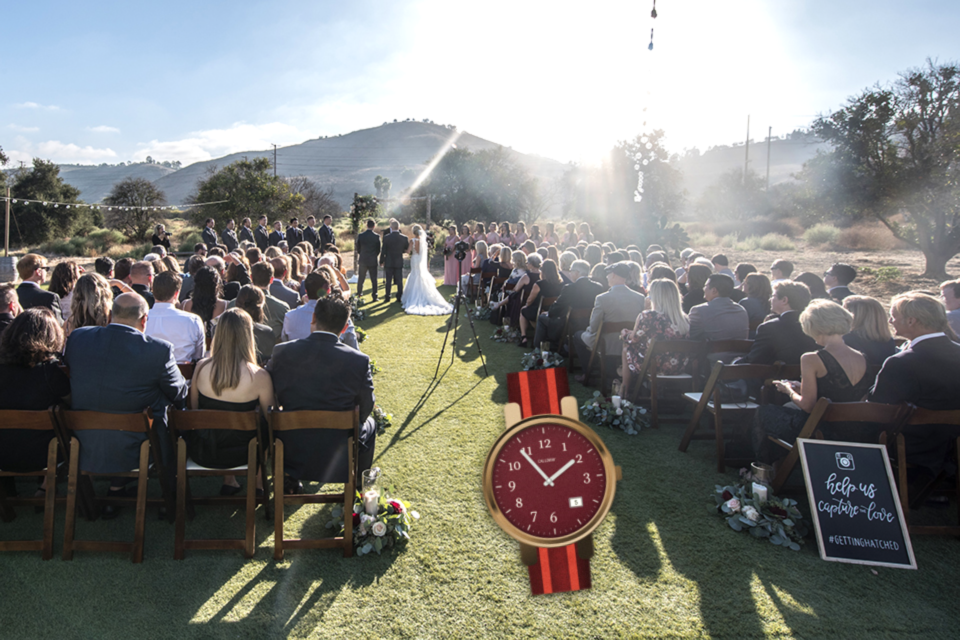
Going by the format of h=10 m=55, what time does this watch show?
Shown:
h=1 m=54
